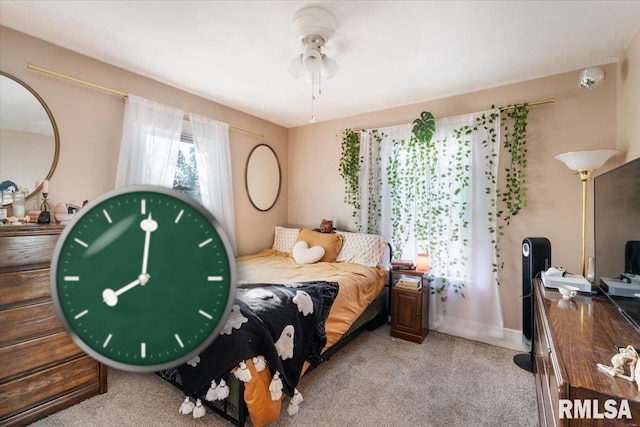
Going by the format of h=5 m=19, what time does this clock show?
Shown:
h=8 m=1
